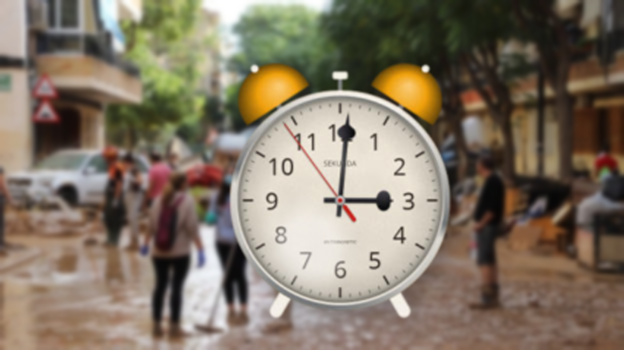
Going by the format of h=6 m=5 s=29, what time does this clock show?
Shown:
h=3 m=0 s=54
